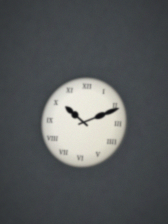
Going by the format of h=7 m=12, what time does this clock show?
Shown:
h=10 m=11
